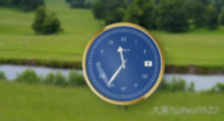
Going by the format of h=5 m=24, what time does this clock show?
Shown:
h=11 m=36
